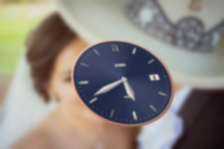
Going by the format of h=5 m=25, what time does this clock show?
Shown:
h=5 m=41
